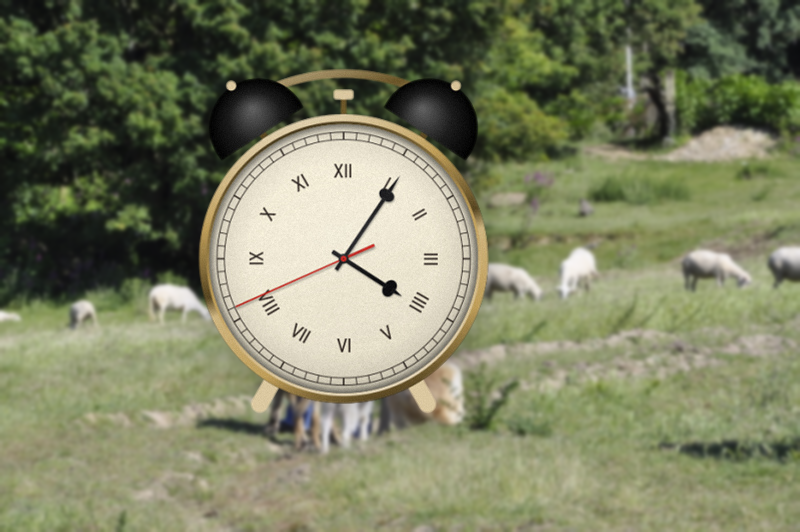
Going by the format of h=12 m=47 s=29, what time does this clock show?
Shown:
h=4 m=5 s=41
